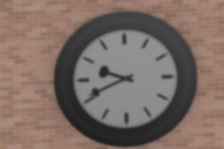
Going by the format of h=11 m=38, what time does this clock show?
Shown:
h=9 m=41
